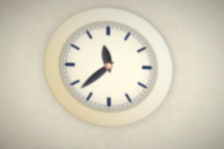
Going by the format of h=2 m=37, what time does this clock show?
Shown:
h=11 m=38
